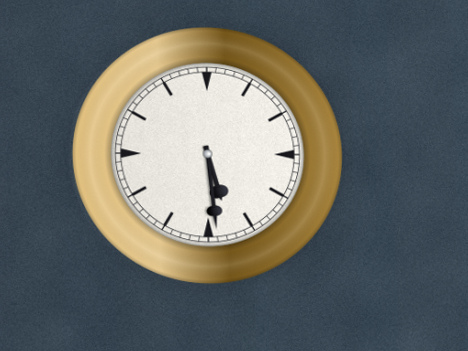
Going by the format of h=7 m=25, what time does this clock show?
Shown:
h=5 m=29
